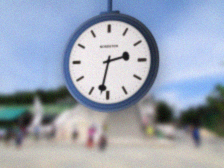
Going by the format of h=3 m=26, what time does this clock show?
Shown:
h=2 m=32
